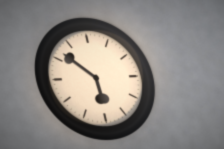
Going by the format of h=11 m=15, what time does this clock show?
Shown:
h=5 m=52
